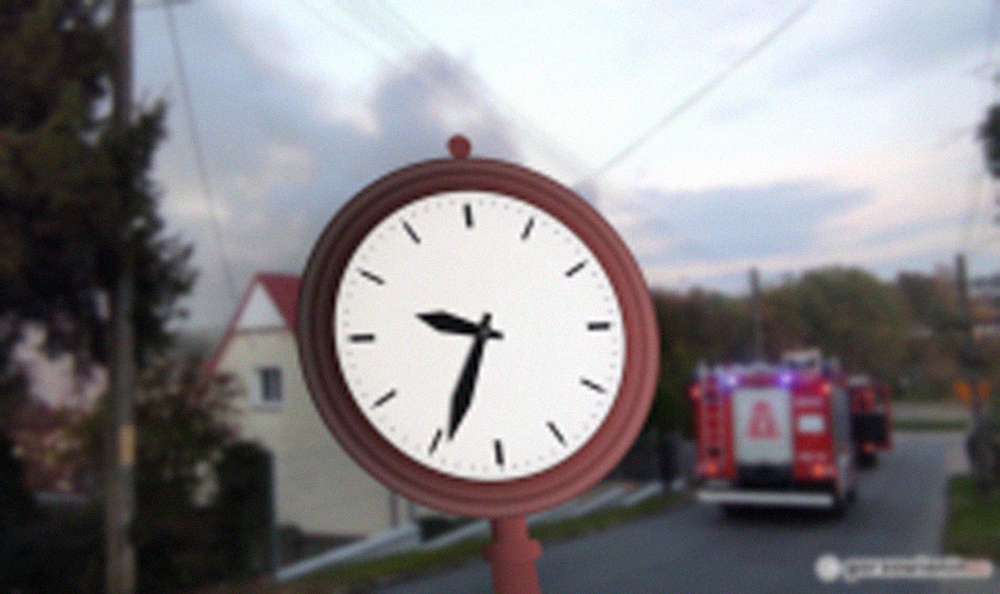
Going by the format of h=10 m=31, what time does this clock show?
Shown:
h=9 m=34
